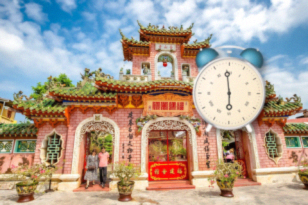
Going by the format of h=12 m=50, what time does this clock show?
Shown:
h=5 m=59
